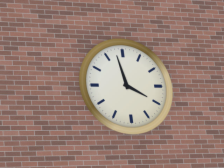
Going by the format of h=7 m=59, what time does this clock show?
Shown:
h=3 m=58
